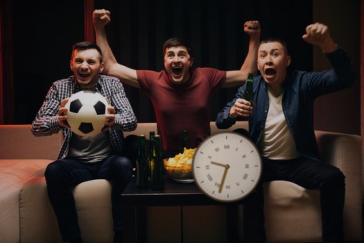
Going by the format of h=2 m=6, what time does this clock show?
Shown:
h=9 m=33
